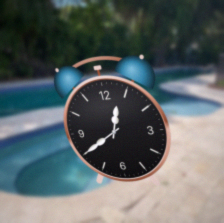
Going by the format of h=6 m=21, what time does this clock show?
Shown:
h=12 m=40
